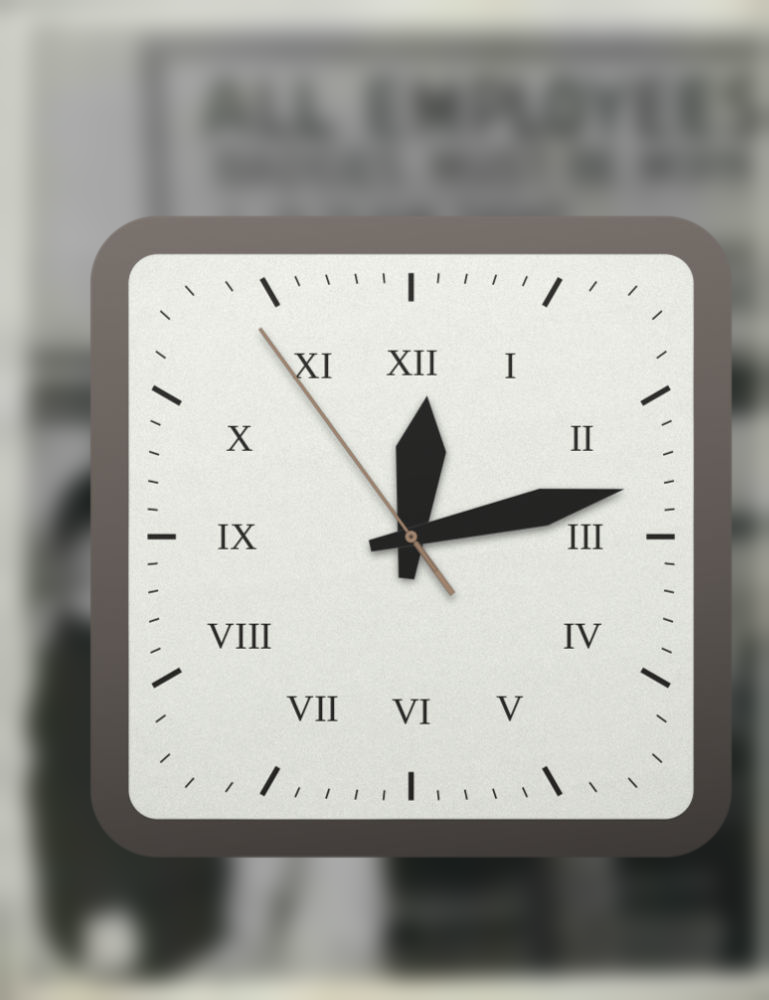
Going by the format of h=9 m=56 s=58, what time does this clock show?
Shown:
h=12 m=12 s=54
